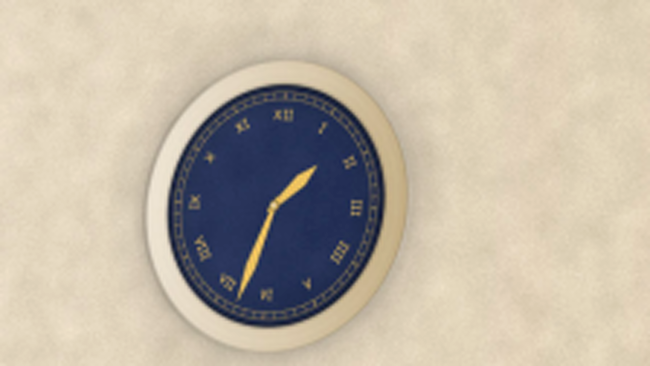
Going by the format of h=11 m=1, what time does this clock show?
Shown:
h=1 m=33
